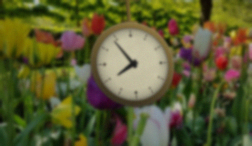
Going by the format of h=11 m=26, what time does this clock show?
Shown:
h=7 m=54
